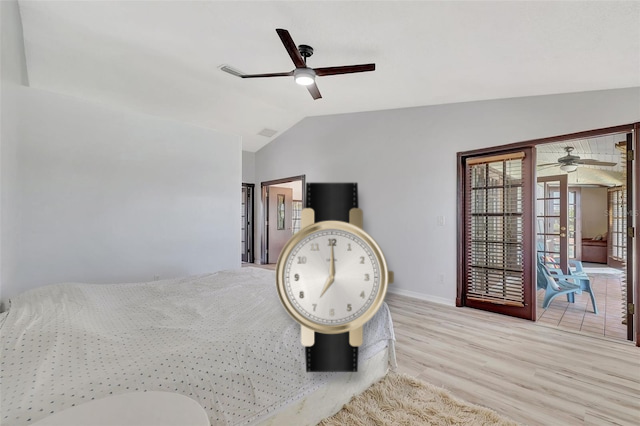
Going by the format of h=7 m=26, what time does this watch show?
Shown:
h=7 m=0
